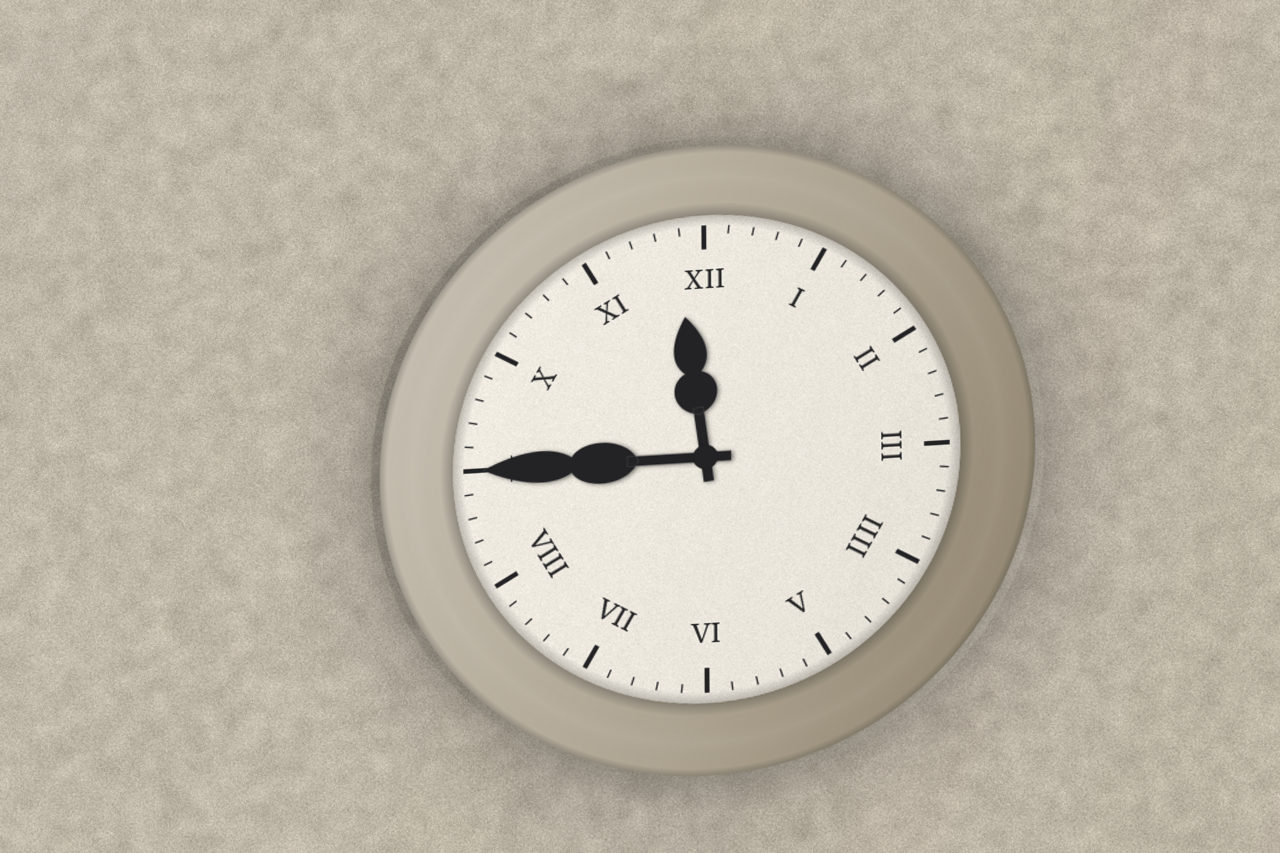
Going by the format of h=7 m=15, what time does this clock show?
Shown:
h=11 m=45
